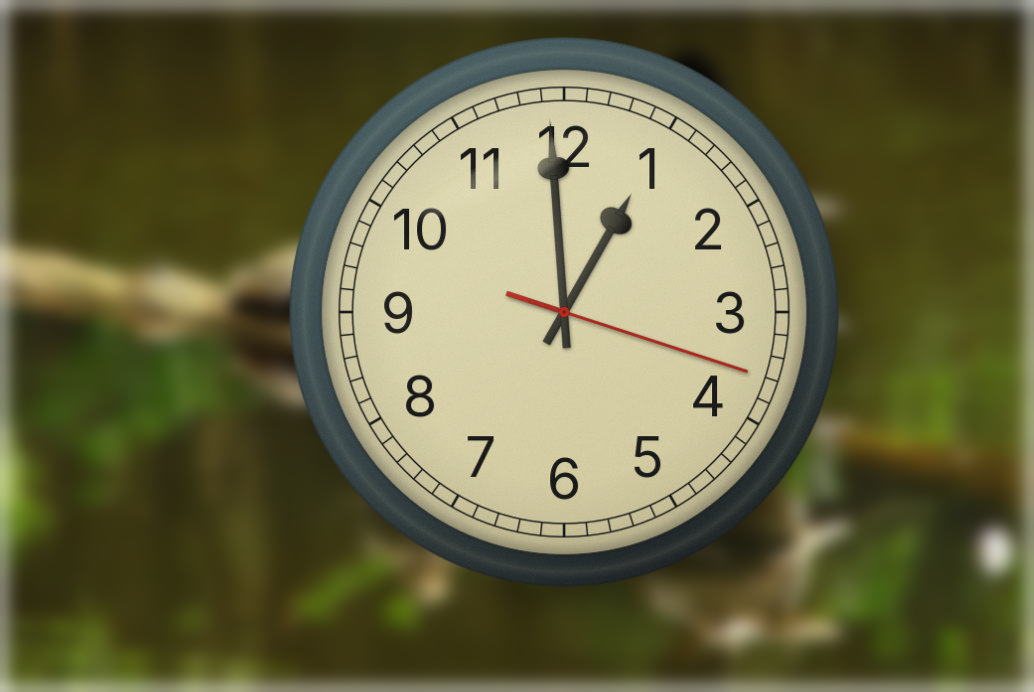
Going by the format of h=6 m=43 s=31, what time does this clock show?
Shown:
h=12 m=59 s=18
